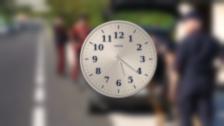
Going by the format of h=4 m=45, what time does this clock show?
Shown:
h=5 m=21
